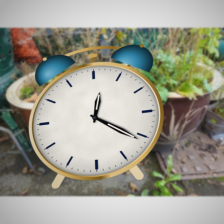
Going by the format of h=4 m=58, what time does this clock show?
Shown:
h=12 m=21
